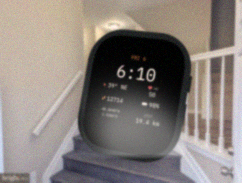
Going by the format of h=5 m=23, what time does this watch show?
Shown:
h=6 m=10
